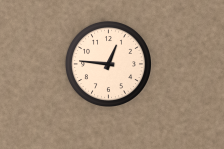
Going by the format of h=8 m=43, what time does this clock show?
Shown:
h=12 m=46
